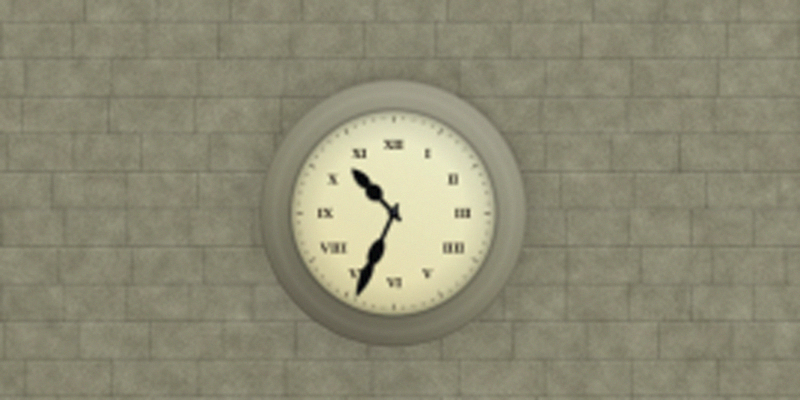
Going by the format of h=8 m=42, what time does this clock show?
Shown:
h=10 m=34
